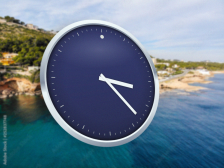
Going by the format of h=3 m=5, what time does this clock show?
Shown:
h=3 m=23
